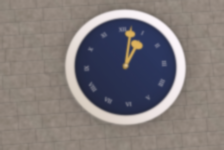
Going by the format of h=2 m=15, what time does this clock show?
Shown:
h=1 m=2
